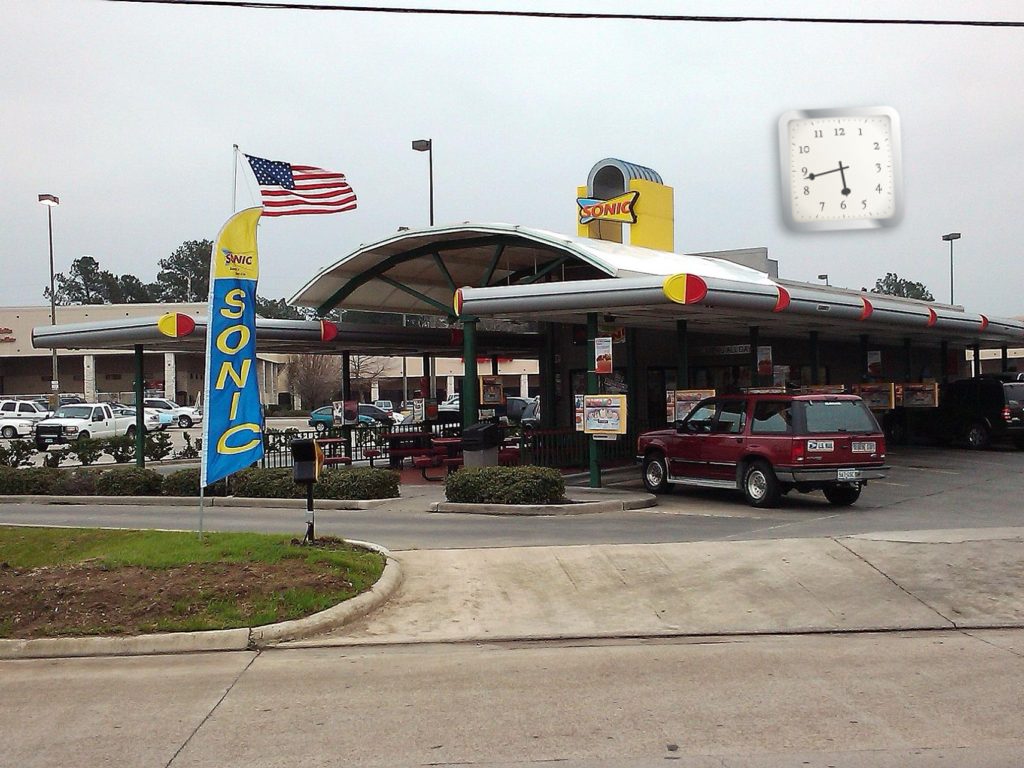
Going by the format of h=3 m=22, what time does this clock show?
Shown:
h=5 m=43
